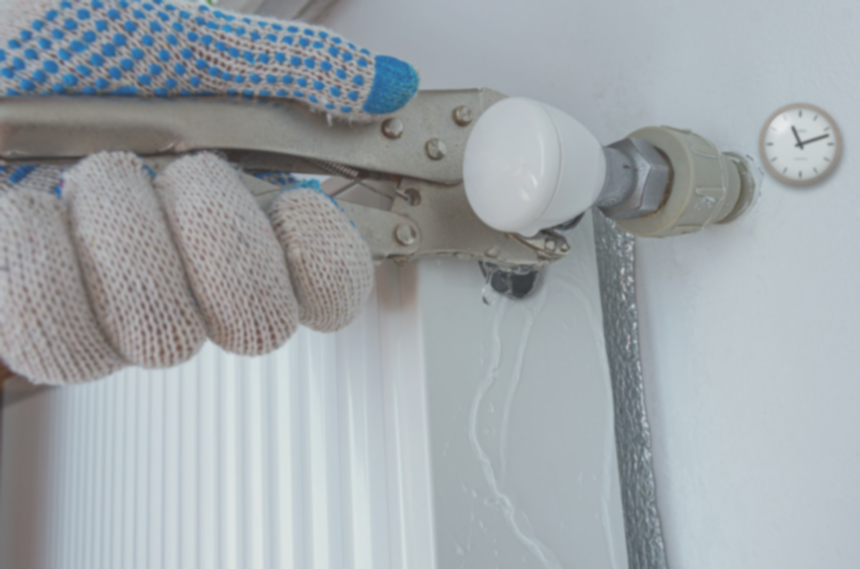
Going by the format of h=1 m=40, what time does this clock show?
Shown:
h=11 m=12
